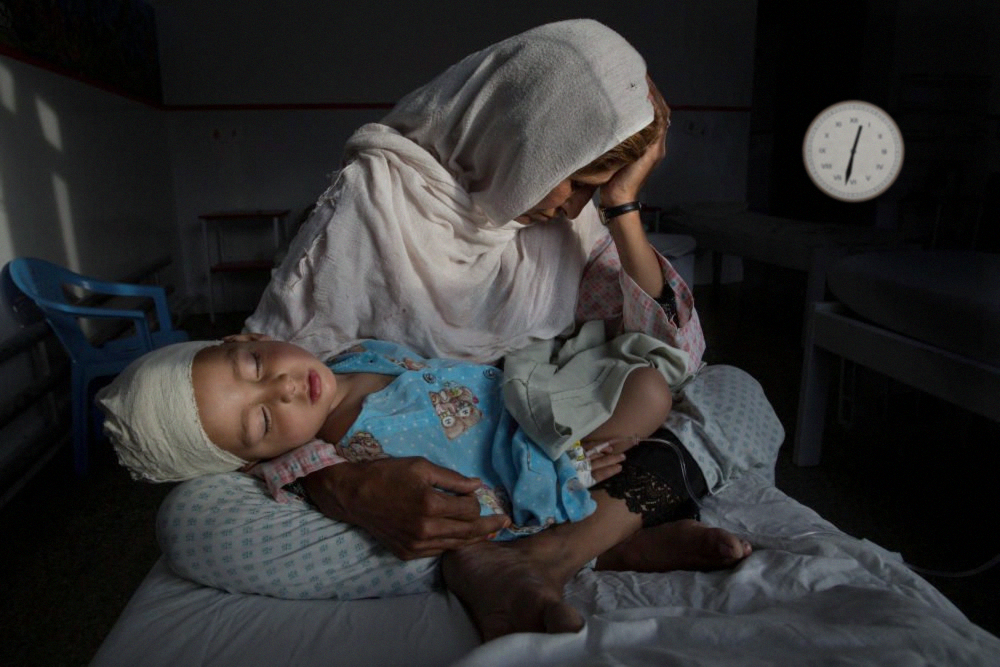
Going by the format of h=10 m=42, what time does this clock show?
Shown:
h=12 m=32
